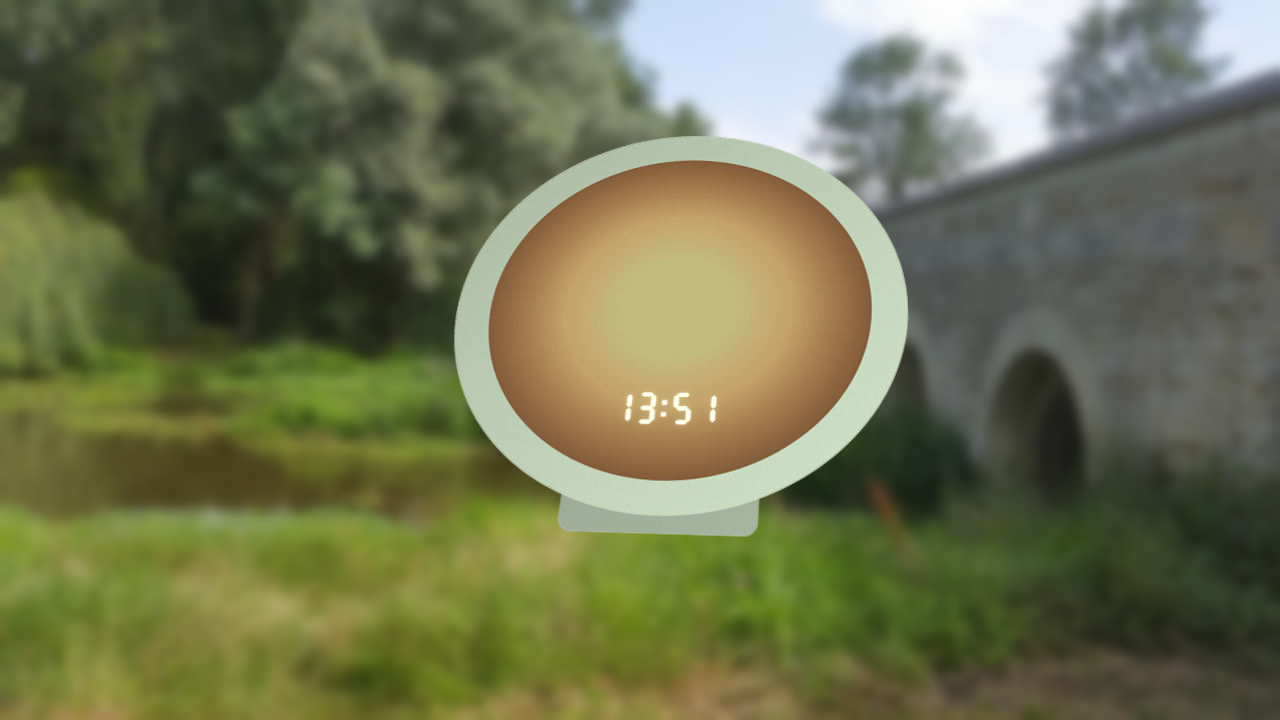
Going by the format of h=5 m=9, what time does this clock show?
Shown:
h=13 m=51
